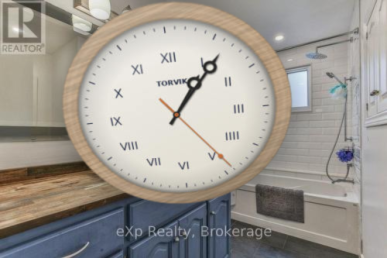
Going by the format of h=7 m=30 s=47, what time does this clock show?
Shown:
h=1 m=6 s=24
